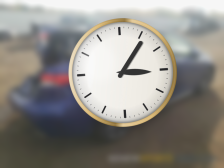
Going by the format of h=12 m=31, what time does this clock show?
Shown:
h=3 m=6
